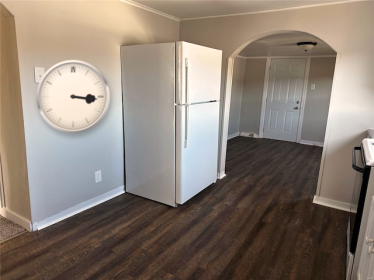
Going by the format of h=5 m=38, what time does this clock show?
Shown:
h=3 m=16
